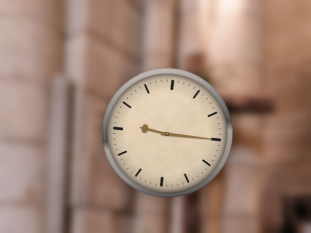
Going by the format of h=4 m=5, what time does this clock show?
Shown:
h=9 m=15
